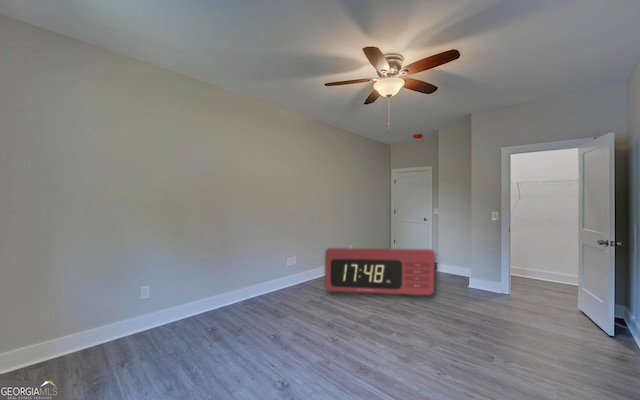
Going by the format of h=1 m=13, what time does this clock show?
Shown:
h=17 m=48
